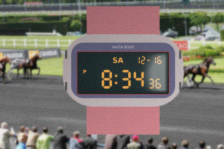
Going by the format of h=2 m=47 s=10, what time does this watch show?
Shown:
h=8 m=34 s=36
